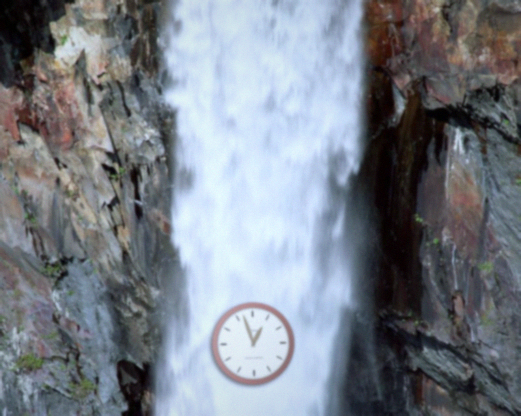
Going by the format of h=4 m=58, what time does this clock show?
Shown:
h=12 m=57
